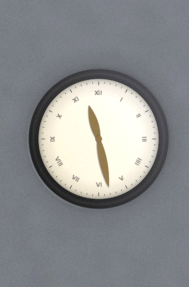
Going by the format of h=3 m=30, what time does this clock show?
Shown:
h=11 m=28
